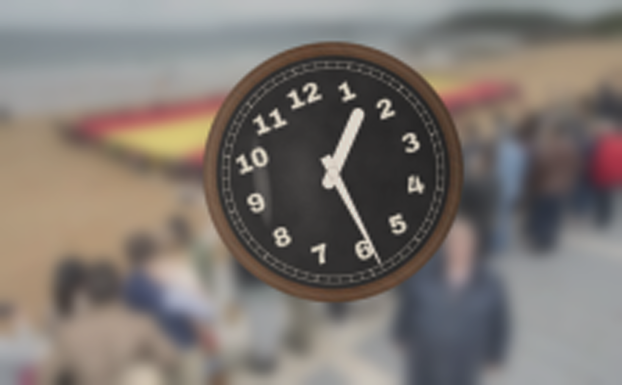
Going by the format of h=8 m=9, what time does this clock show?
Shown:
h=1 m=29
